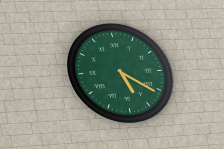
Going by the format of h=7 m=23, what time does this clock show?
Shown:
h=5 m=21
